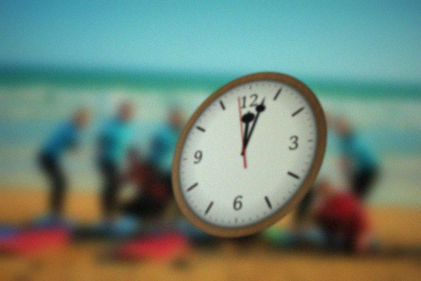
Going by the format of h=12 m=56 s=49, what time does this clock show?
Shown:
h=12 m=2 s=58
